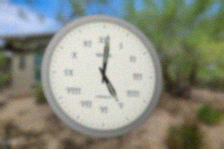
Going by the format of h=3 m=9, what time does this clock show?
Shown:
h=5 m=1
